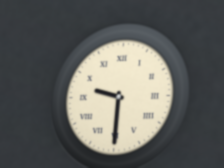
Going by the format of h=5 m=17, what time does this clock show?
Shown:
h=9 m=30
